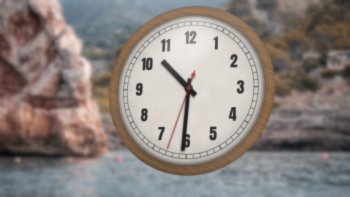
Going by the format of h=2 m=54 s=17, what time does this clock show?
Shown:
h=10 m=30 s=33
